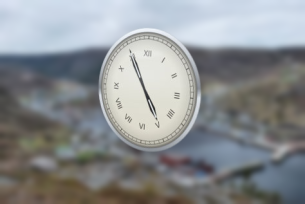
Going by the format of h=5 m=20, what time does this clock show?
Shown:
h=4 m=55
